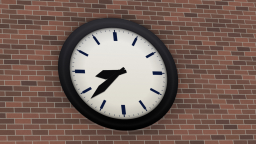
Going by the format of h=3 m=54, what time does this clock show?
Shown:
h=8 m=38
